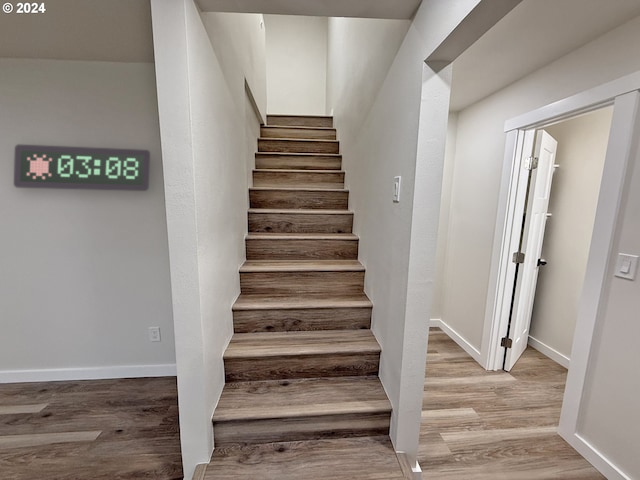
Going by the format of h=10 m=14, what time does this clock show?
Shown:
h=3 m=8
